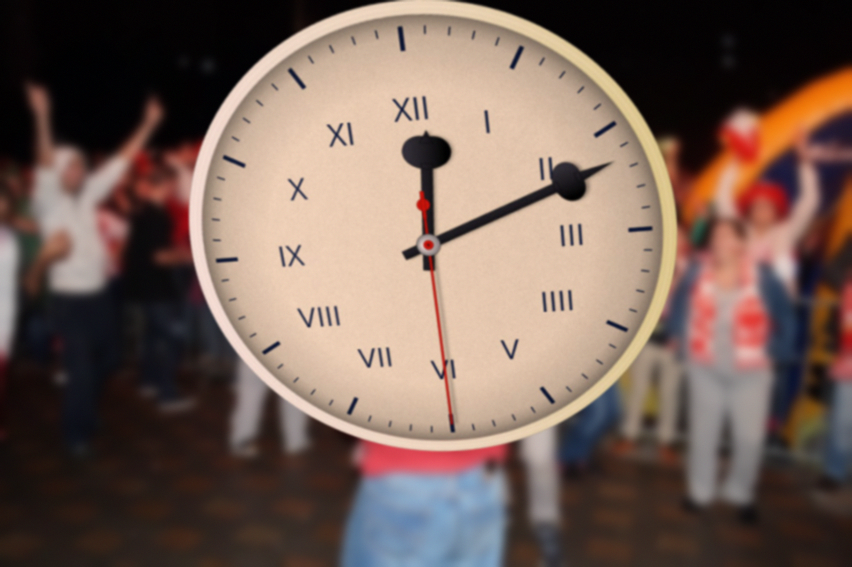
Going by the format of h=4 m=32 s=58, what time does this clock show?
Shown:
h=12 m=11 s=30
